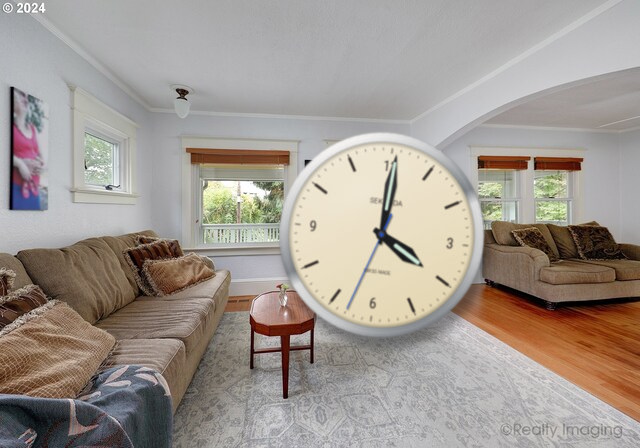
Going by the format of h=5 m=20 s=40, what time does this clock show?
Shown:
h=4 m=0 s=33
